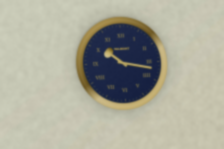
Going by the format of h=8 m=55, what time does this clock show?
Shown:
h=10 m=17
